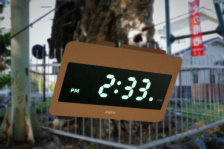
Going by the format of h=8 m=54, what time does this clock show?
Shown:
h=2 m=33
